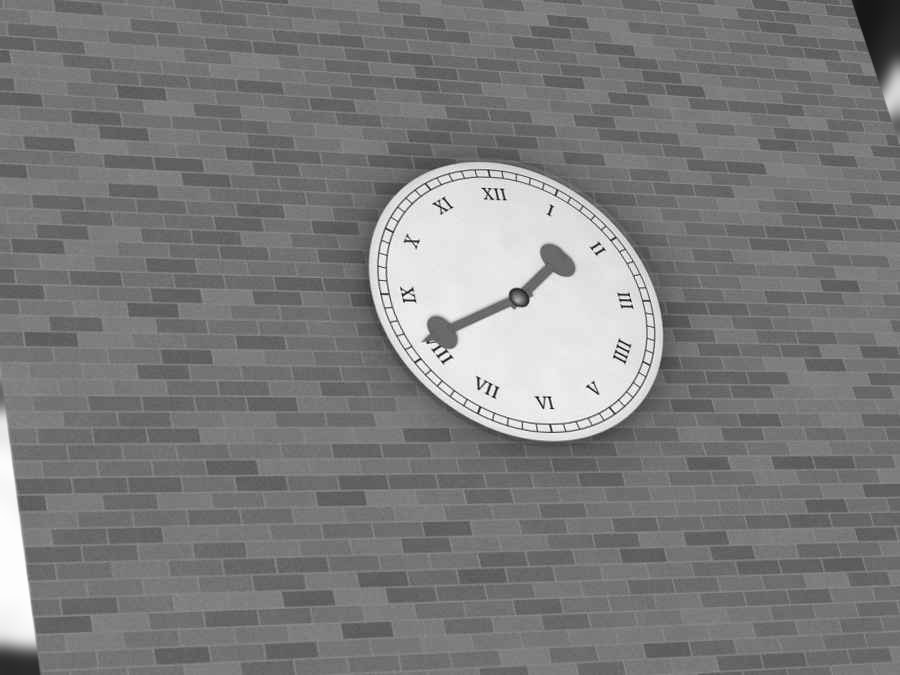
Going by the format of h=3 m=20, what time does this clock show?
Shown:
h=1 m=41
